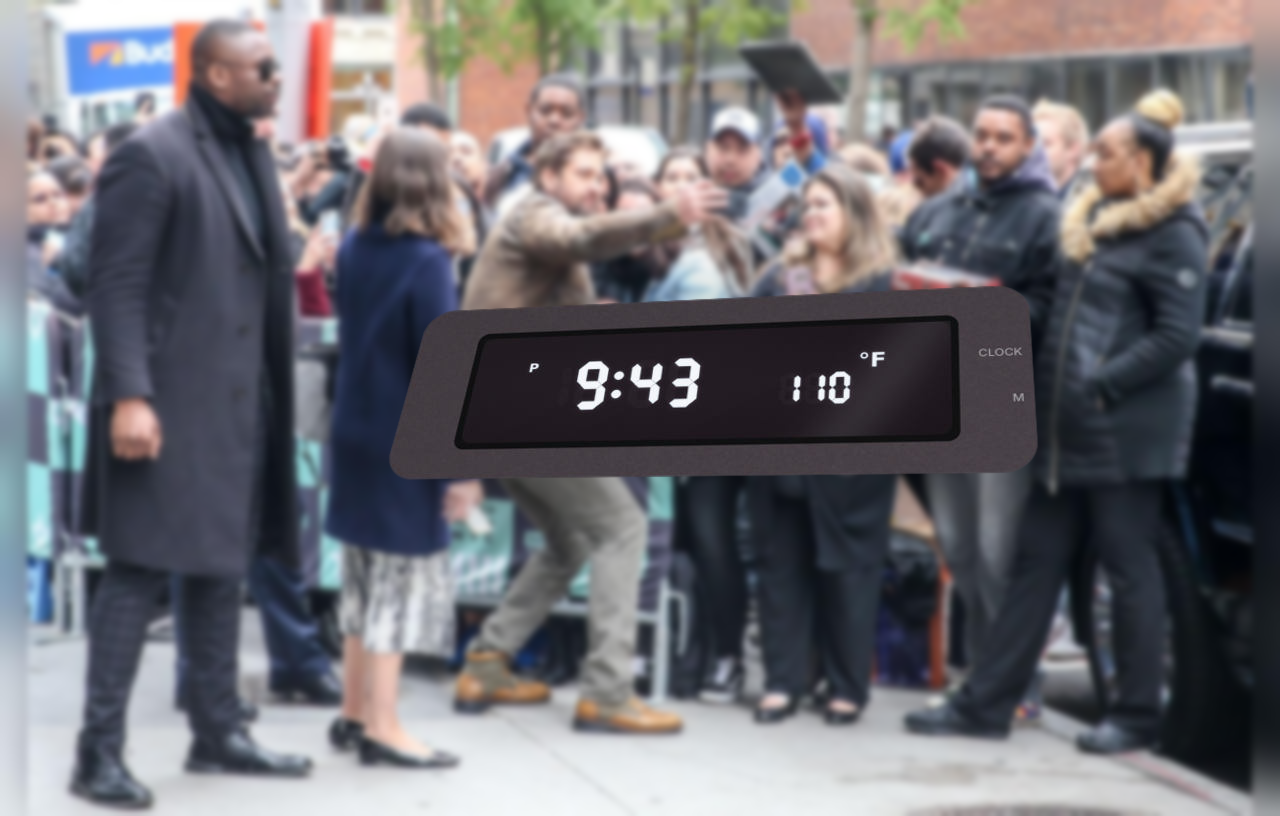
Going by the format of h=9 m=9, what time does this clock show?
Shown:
h=9 m=43
